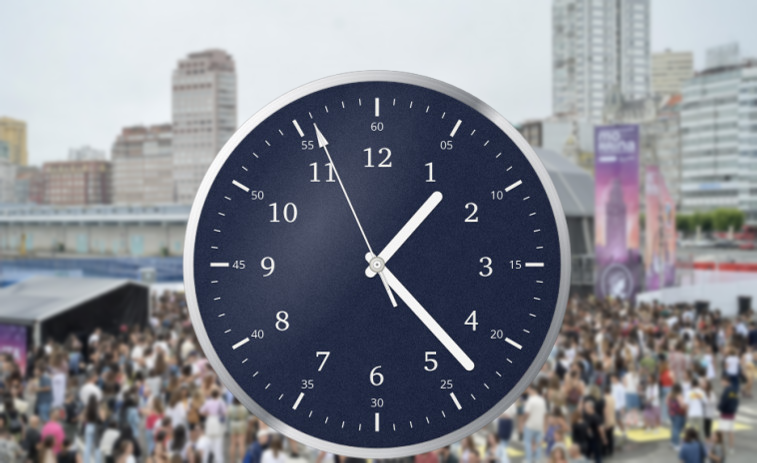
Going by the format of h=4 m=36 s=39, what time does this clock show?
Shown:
h=1 m=22 s=56
